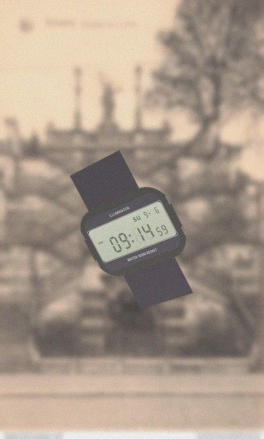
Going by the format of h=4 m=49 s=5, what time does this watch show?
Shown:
h=9 m=14 s=59
